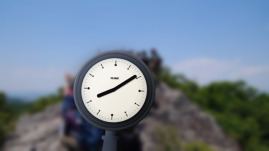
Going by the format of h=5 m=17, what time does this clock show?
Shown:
h=8 m=9
